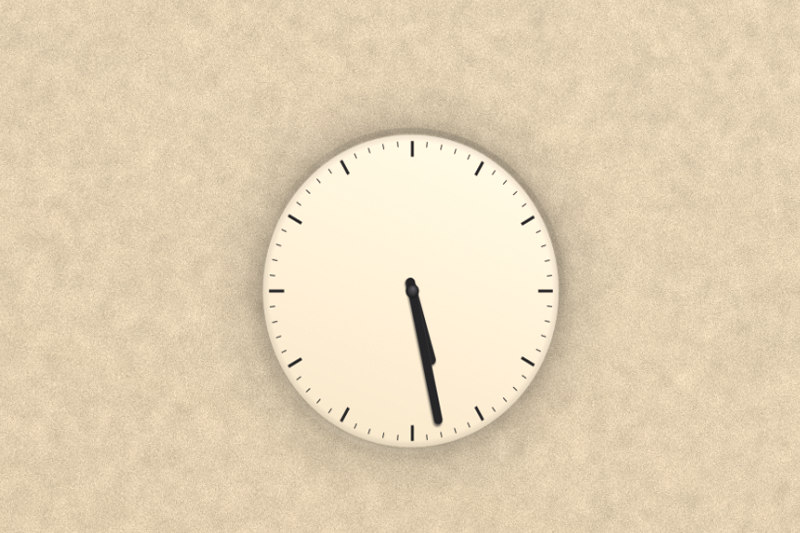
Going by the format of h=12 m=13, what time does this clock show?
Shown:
h=5 m=28
